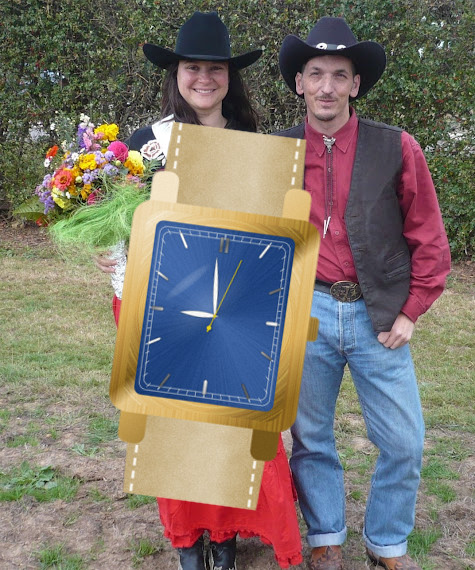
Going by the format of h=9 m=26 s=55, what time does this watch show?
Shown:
h=8 m=59 s=3
